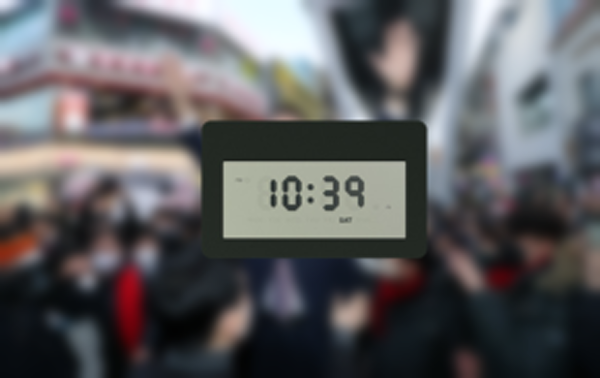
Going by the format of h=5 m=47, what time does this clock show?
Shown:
h=10 m=39
